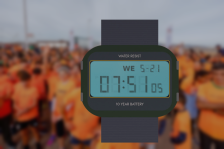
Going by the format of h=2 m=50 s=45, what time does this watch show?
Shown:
h=7 m=51 s=5
